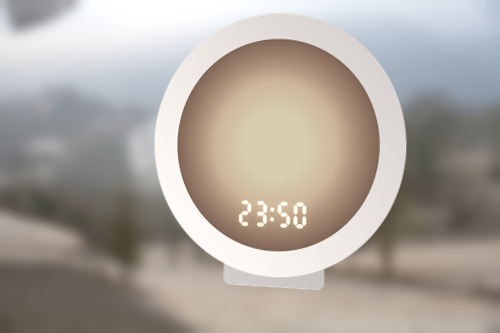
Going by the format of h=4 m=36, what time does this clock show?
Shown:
h=23 m=50
